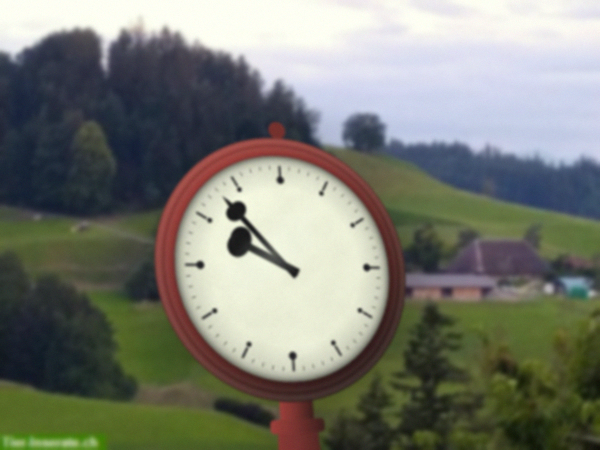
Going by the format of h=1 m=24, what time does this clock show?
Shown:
h=9 m=53
